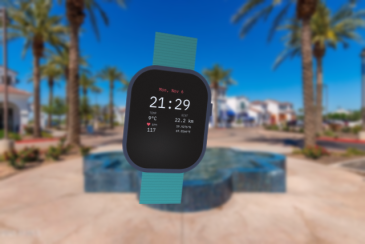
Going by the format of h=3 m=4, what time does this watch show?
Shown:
h=21 m=29
